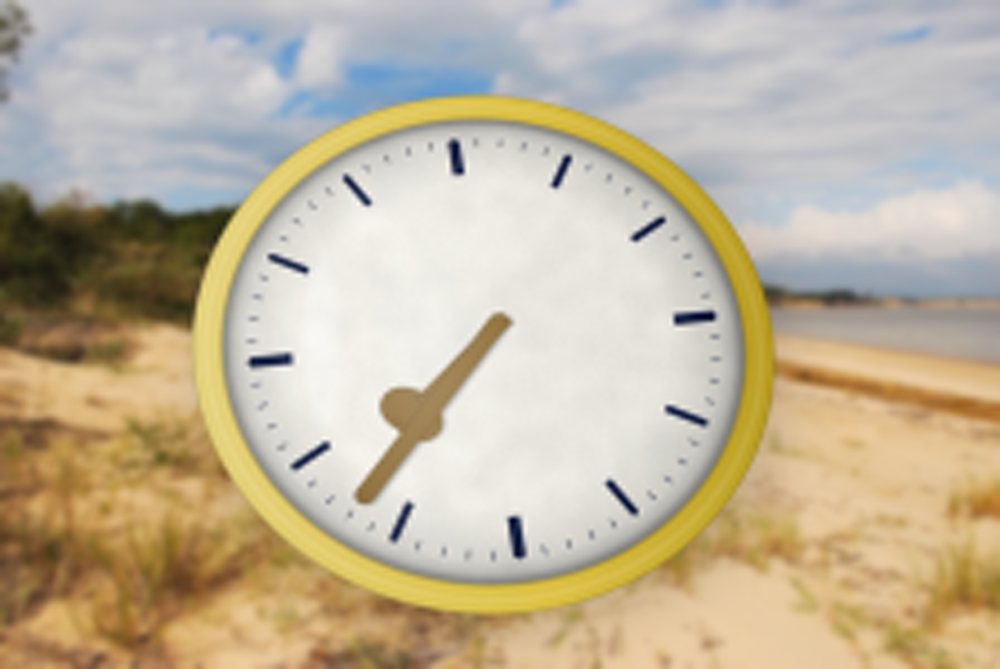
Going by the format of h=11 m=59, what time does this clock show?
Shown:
h=7 m=37
